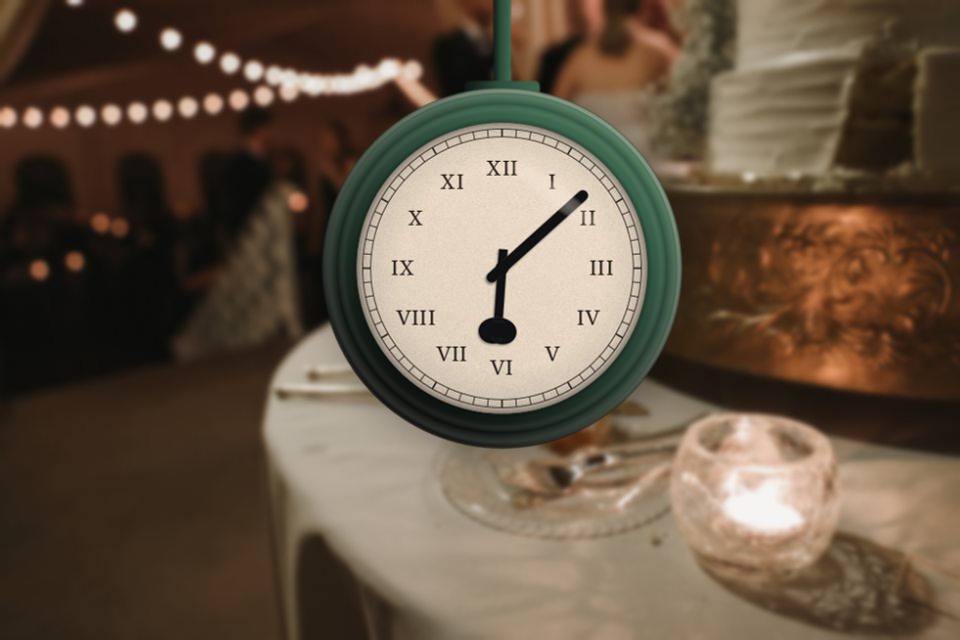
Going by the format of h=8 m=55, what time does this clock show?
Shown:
h=6 m=8
